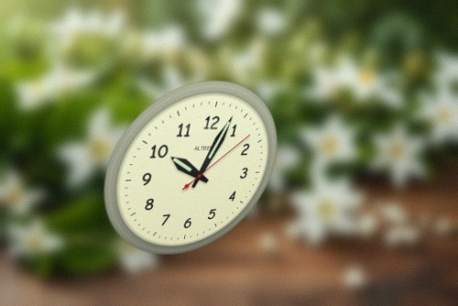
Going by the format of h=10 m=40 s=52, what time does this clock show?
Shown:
h=10 m=3 s=8
